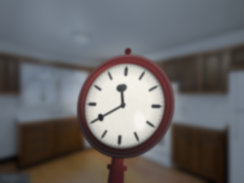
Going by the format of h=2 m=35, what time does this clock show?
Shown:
h=11 m=40
